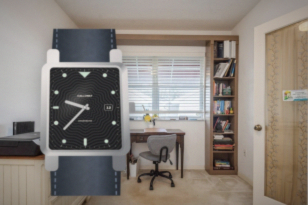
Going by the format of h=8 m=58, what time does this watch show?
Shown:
h=9 m=37
